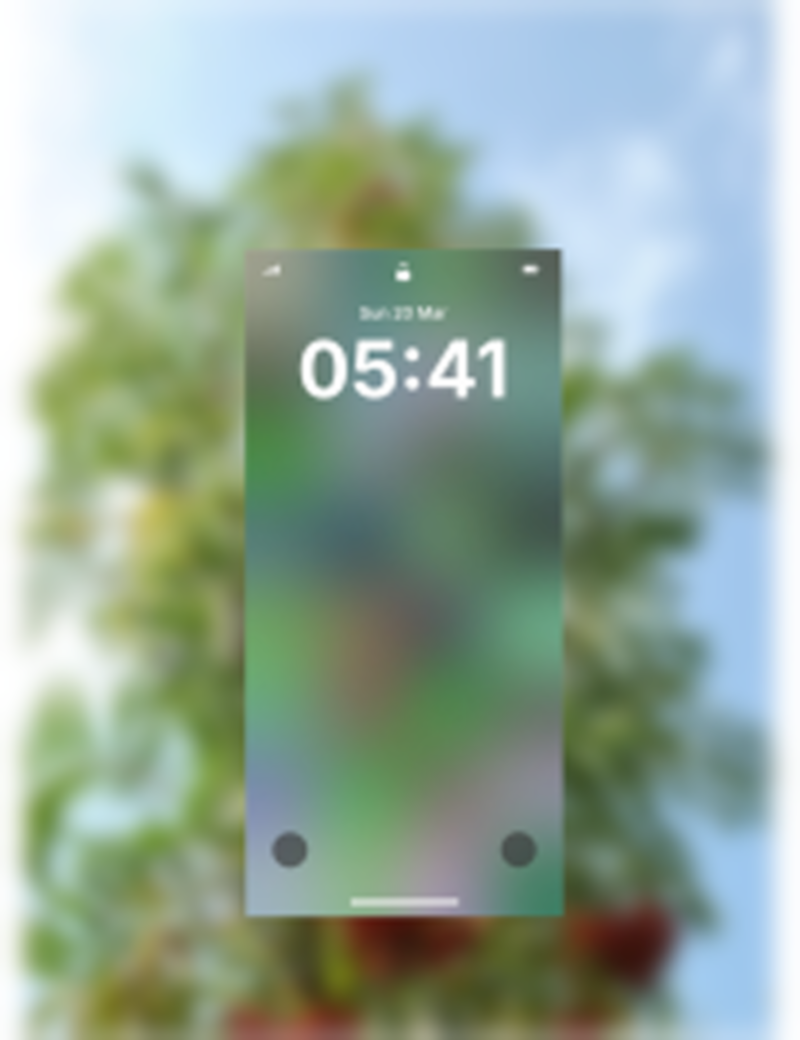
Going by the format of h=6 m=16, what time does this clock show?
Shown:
h=5 m=41
